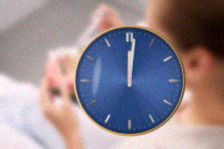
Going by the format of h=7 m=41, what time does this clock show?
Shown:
h=12 m=1
